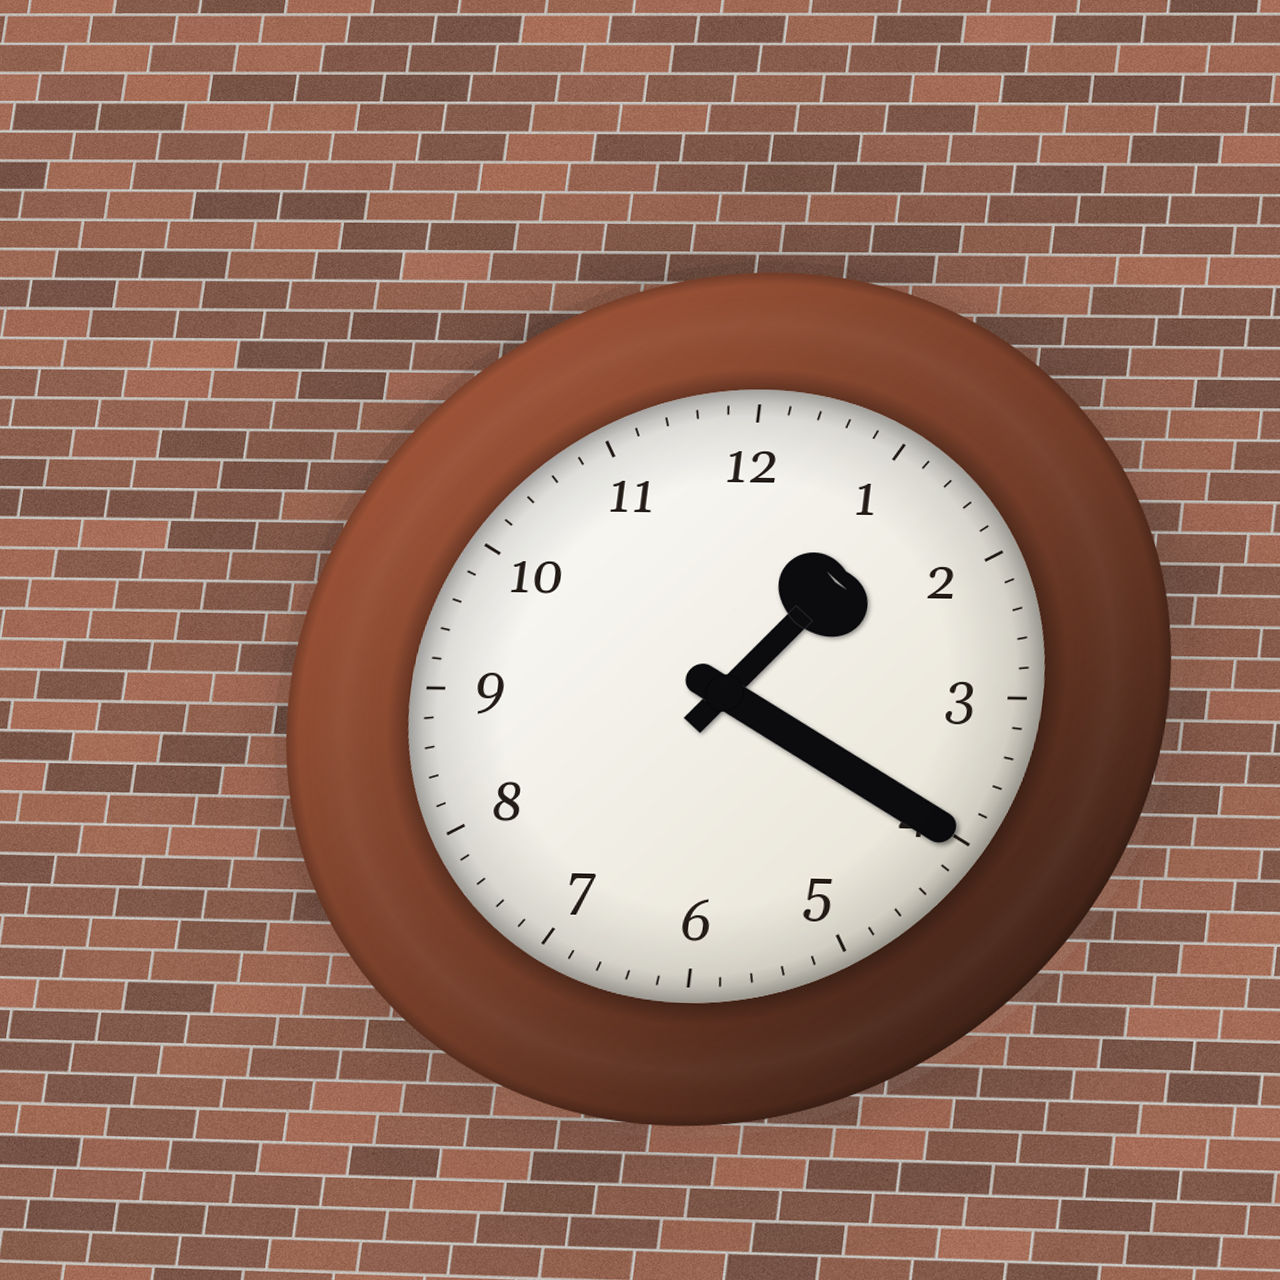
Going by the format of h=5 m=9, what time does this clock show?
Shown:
h=1 m=20
